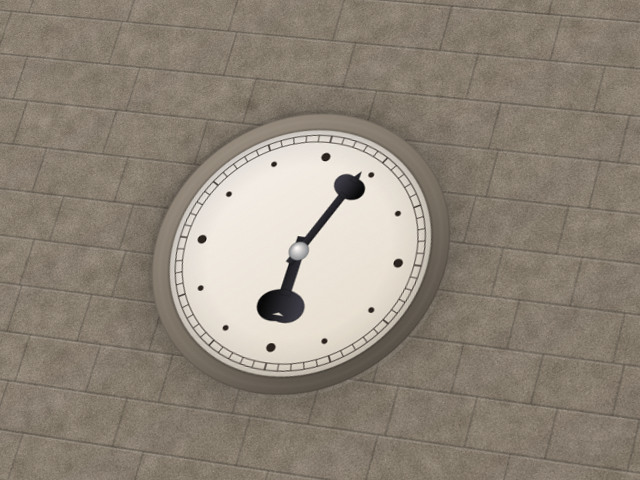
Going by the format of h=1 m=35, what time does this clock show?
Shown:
h=6 m=4
